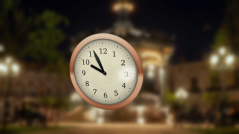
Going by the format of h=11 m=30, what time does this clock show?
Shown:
h=9 m=56
